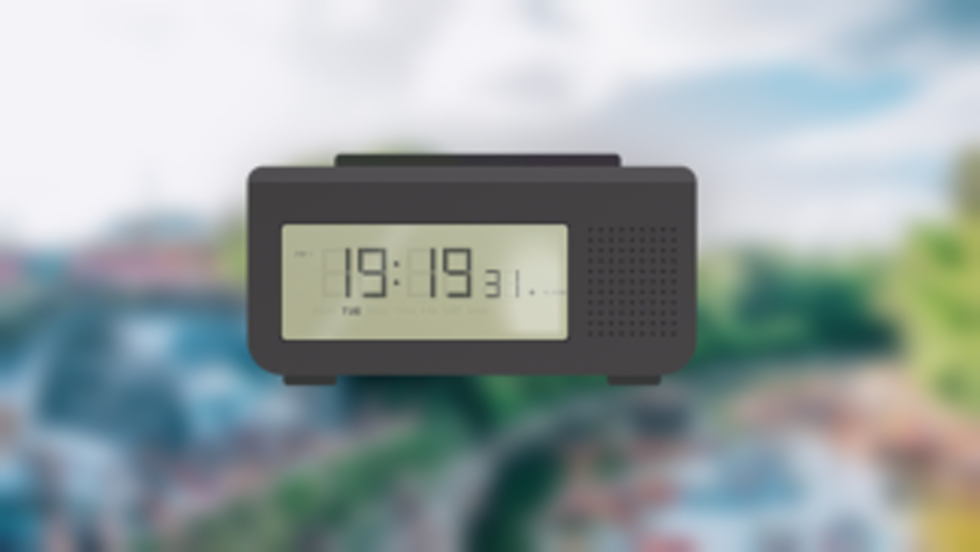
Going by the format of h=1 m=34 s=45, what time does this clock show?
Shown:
h=19 m=19 s=31
